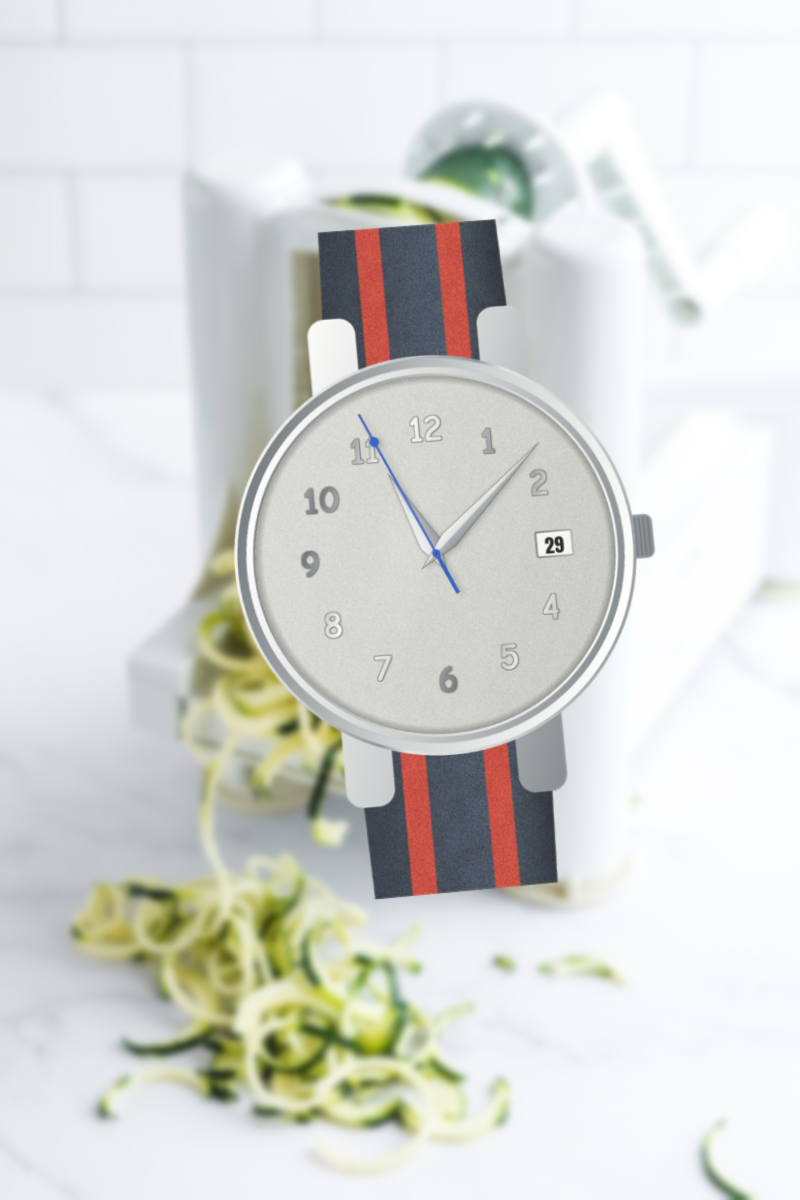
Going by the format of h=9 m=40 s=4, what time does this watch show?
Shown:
h=11 m=7 s=56
